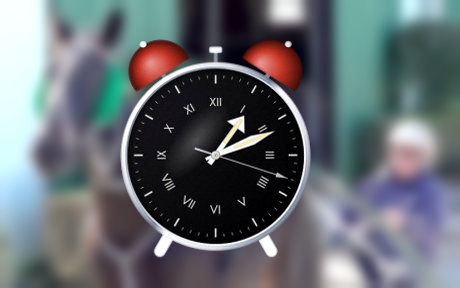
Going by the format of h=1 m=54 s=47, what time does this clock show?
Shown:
h=1 m=11 s=18
